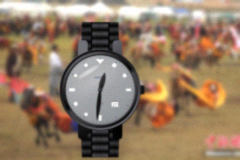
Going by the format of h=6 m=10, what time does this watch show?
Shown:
h=12 m=31
